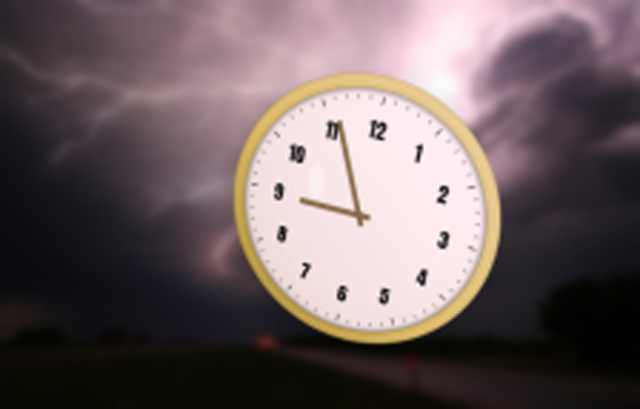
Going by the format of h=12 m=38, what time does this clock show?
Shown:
h=8 m=56
